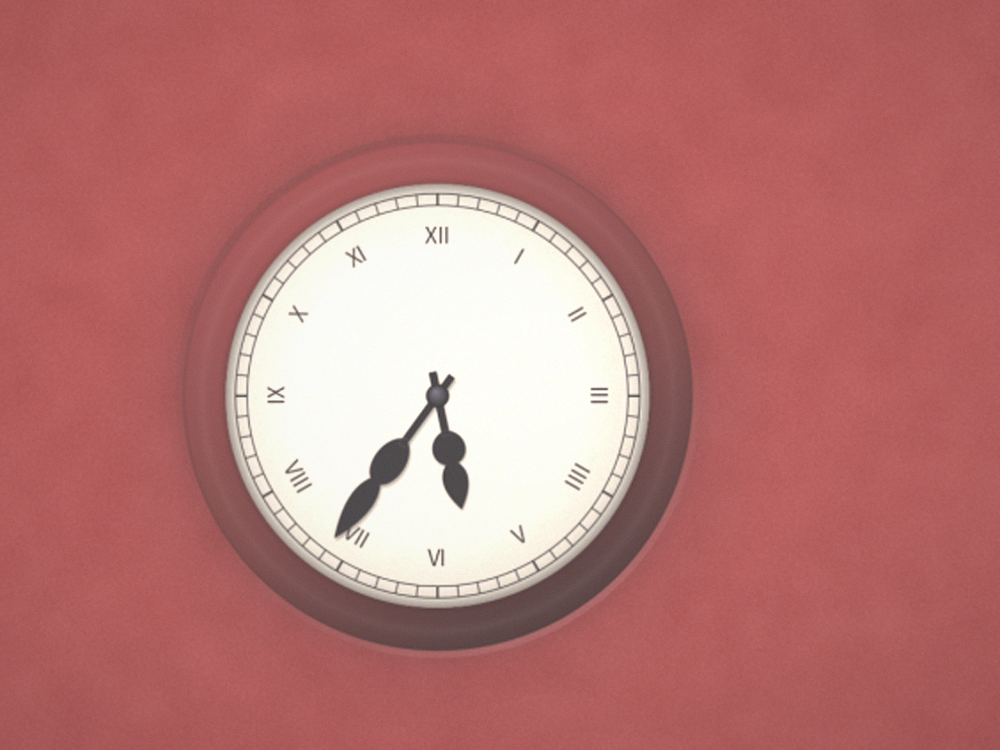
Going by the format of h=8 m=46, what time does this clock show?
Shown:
h=5 m=36
